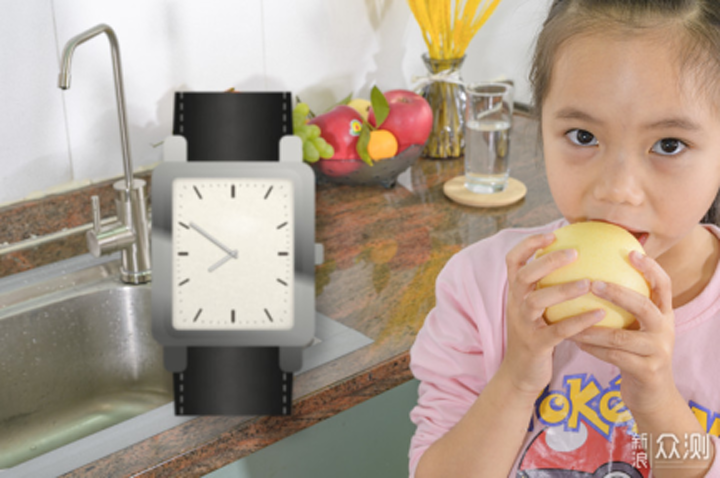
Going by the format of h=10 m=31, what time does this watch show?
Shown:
h=7 m=51
